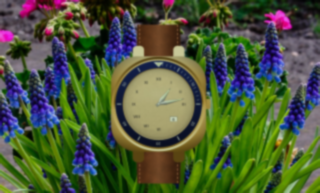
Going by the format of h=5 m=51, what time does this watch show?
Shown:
h=1 m=13
